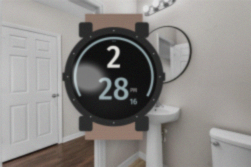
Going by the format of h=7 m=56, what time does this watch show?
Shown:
h=2 m=28
